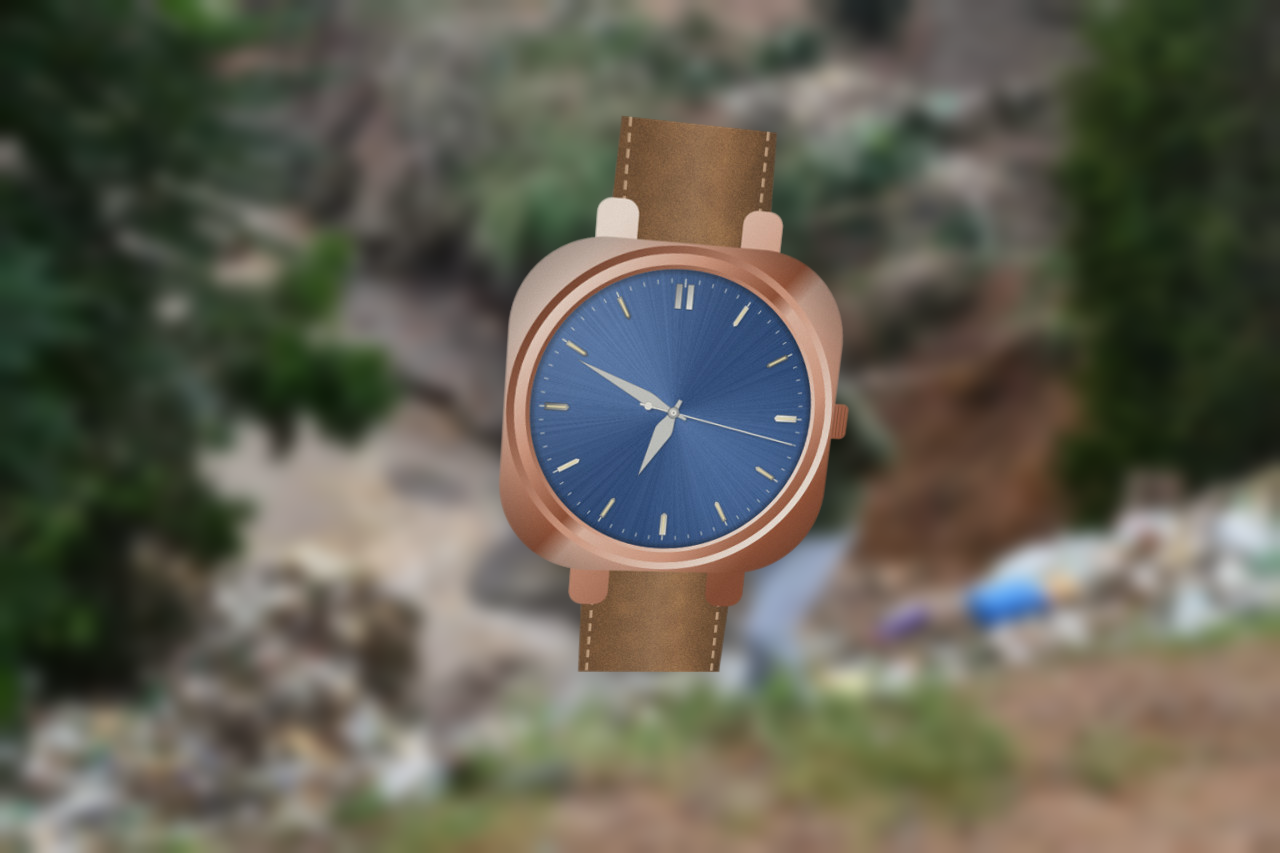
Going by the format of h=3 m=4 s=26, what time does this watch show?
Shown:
h=6 m=49 s=17
